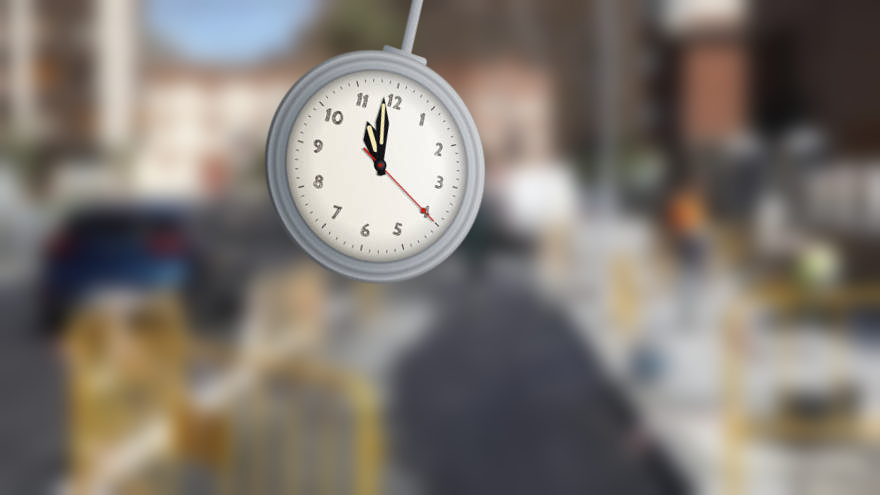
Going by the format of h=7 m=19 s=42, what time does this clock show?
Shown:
h=10 m=58 s=20
